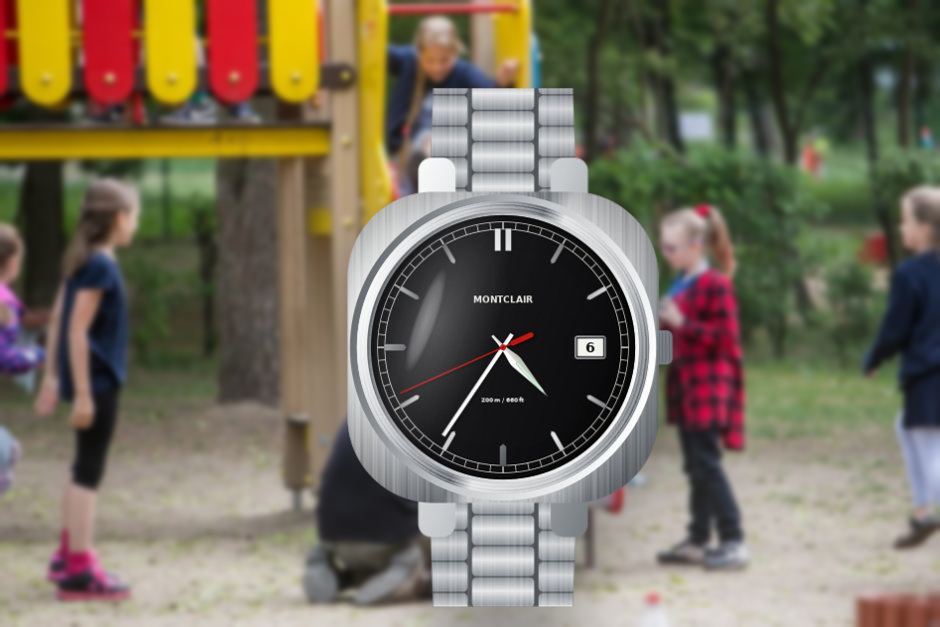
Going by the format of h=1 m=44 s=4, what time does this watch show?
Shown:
h=4 m=35 s=41
